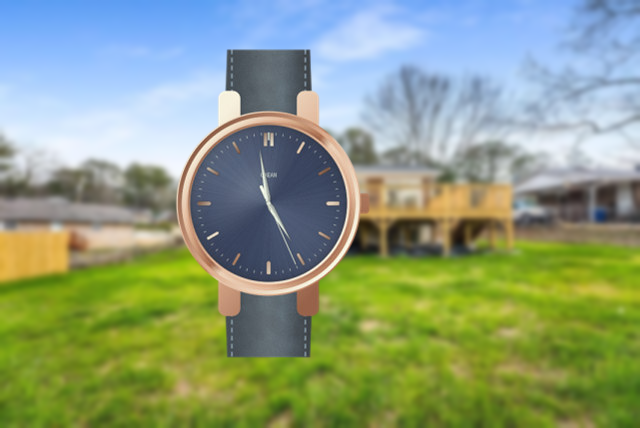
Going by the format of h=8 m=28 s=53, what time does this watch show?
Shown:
h=4 m=58 s=26
